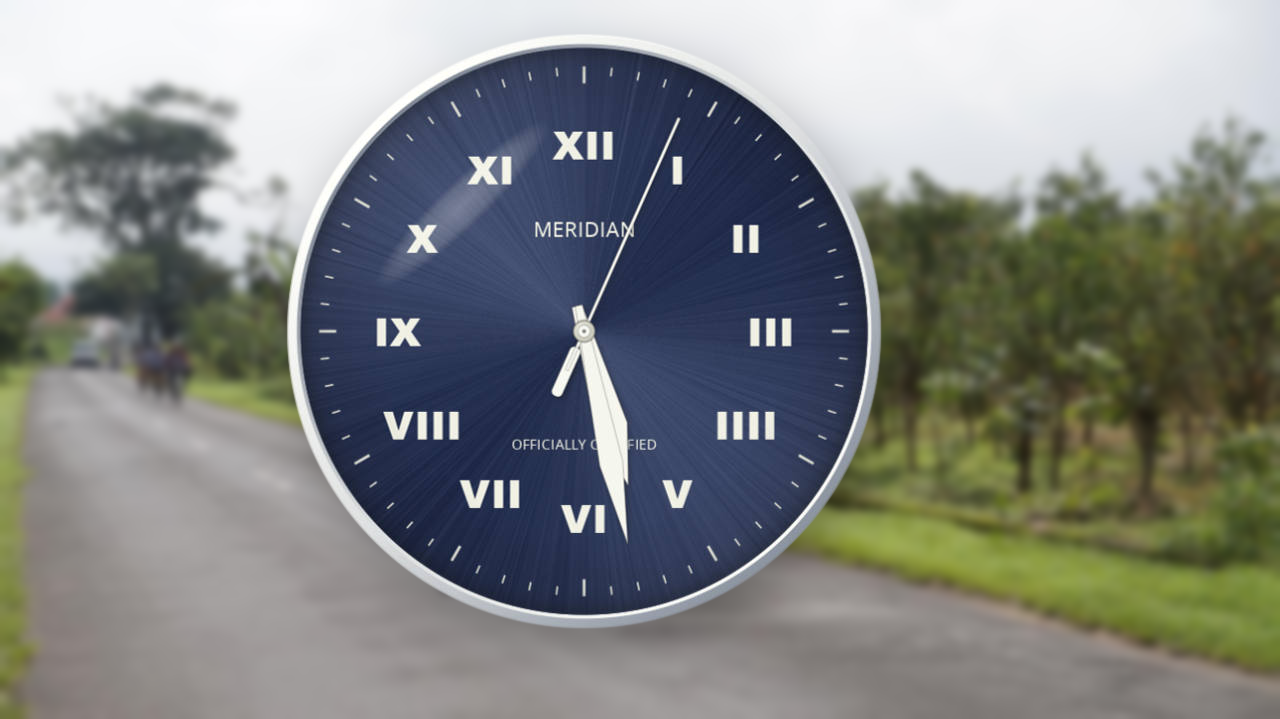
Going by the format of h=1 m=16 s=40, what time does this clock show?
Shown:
h=5 m=28 s=4
